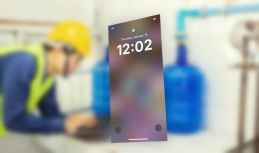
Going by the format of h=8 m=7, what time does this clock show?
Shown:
h=12 m=2
